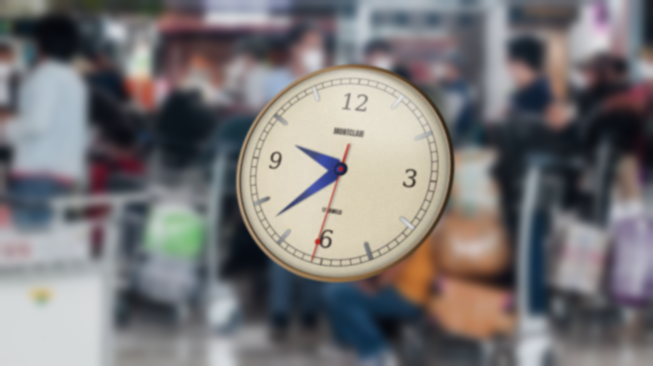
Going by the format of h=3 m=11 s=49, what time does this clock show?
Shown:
h=9 m=37 s=31
